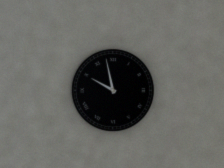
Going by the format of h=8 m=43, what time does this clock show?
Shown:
h=9 m=58
